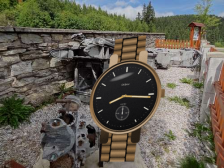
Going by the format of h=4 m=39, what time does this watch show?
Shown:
h=8 m=16
